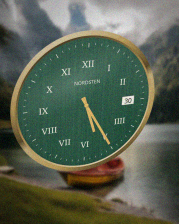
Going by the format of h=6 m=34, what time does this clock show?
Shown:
h=5 m=25
